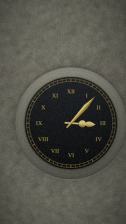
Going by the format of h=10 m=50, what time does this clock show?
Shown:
h=3 m=7
